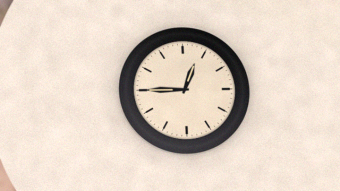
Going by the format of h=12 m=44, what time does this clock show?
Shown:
h=12 m=45
